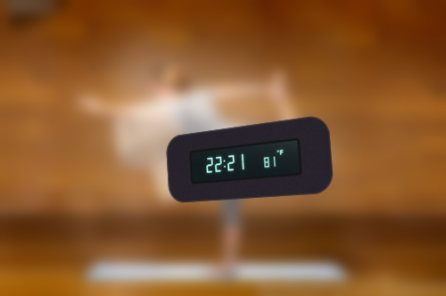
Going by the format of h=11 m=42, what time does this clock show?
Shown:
h=22 m=21
